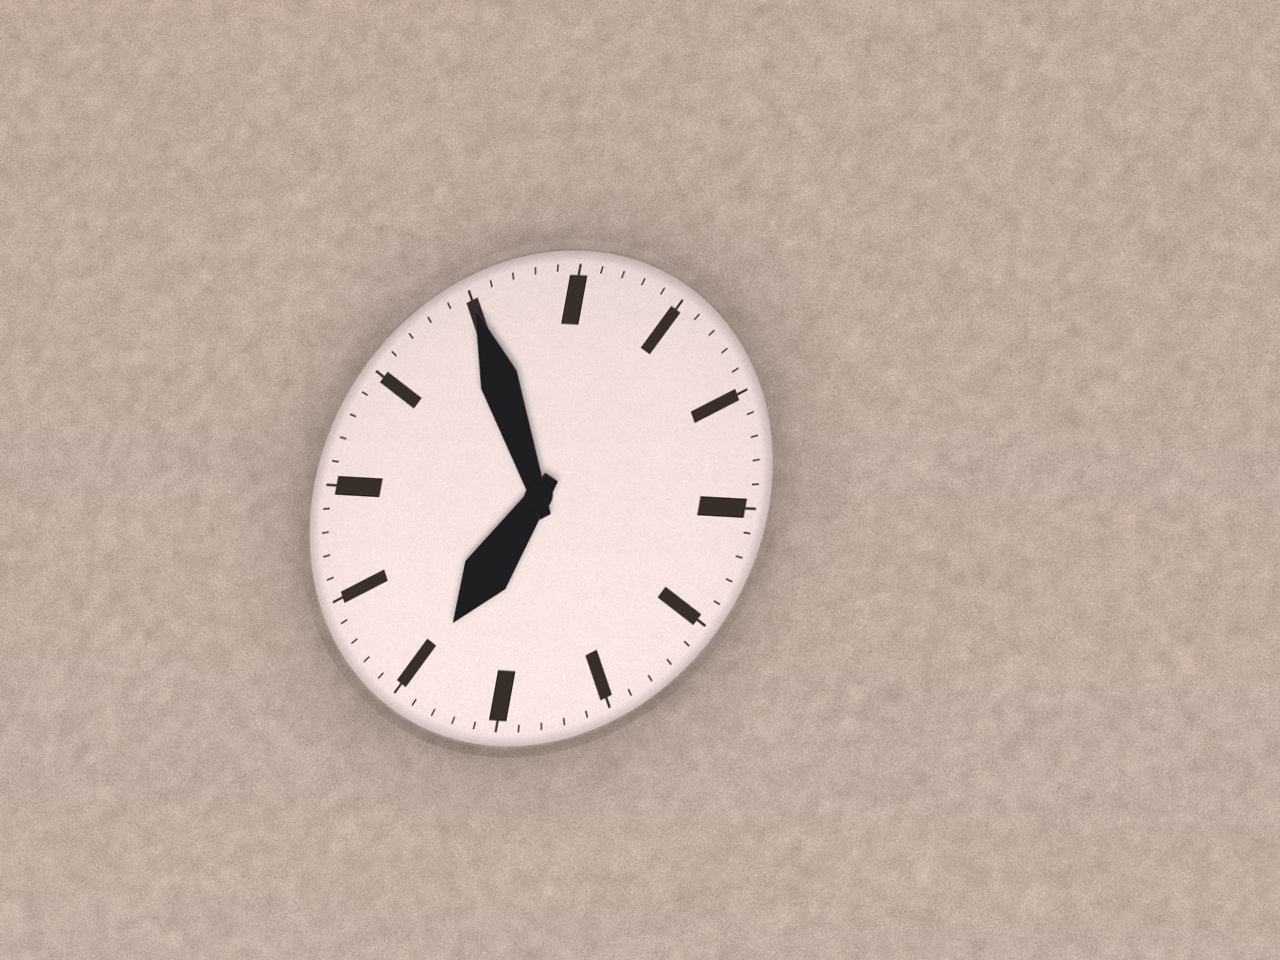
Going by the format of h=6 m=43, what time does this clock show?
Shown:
h=6 m=55
